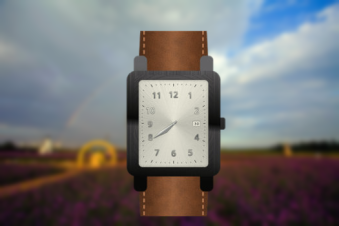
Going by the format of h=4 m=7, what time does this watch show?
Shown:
h=7 m=39
